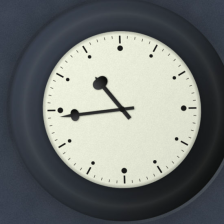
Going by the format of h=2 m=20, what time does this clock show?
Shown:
h=10 m=44
